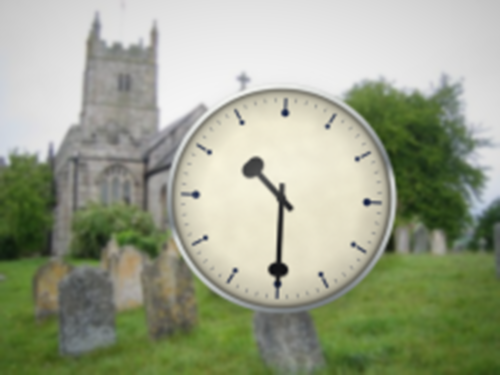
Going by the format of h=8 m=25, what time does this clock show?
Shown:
h=10 m=30
